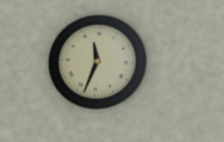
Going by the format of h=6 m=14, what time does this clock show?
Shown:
h=11 m=33
